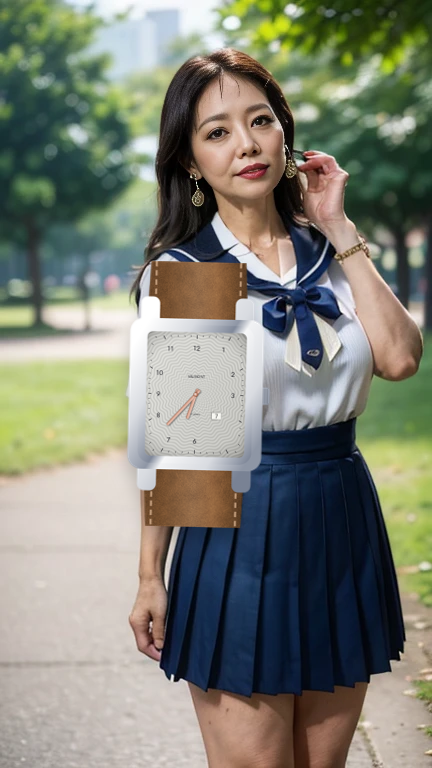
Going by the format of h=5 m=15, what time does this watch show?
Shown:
h=6 m=37
